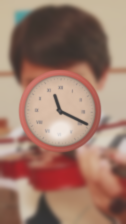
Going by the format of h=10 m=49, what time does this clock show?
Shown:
h=11 m=19
